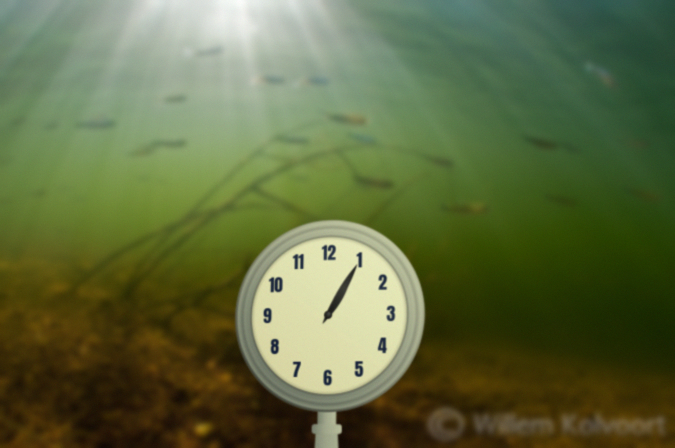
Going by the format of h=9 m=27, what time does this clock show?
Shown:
h=1 m=5
